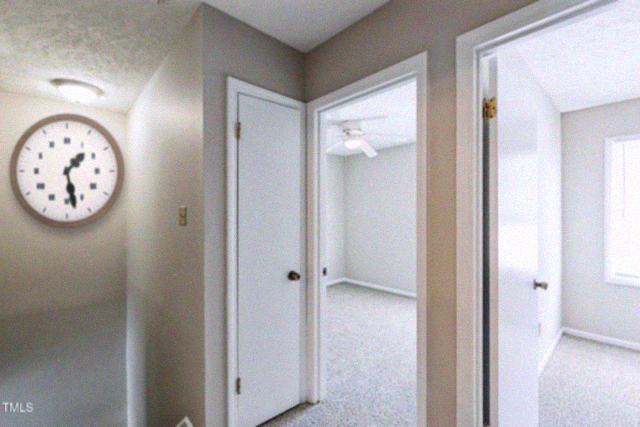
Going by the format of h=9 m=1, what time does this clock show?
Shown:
h=1 m=28
